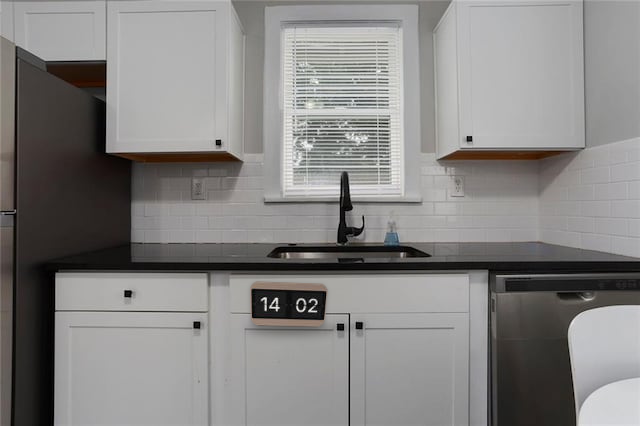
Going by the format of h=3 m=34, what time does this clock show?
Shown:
h=14 m=2
